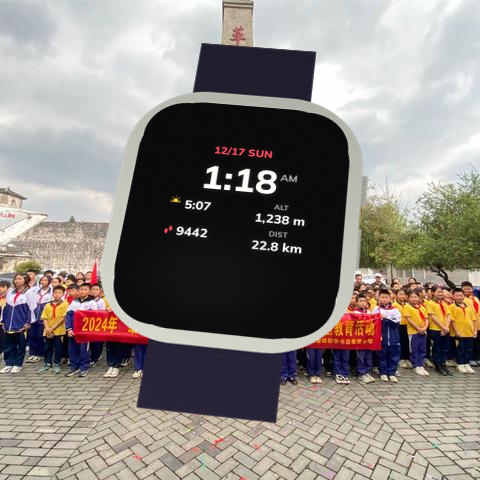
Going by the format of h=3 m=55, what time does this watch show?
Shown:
h=1 m=18
